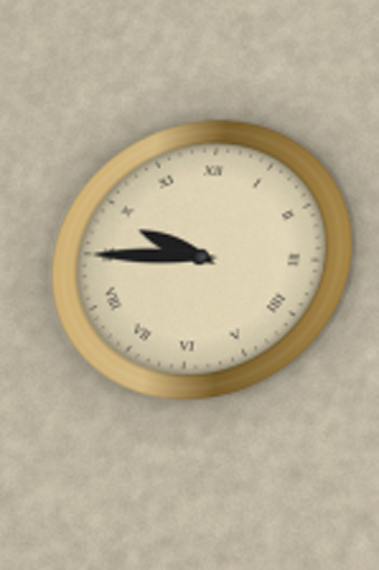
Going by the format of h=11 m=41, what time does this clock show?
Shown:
h=9 m=45
